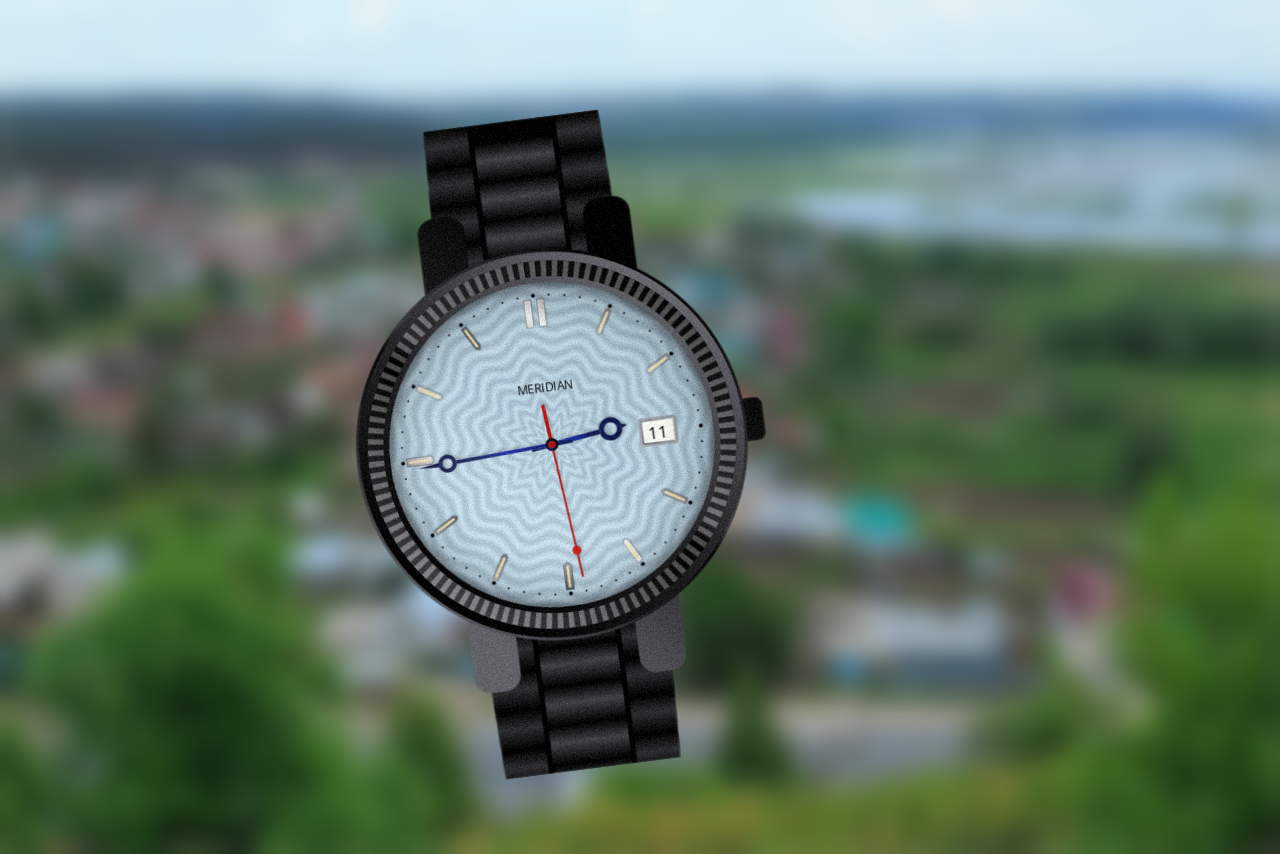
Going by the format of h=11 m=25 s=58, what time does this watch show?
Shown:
h=2 m=44 s=29
